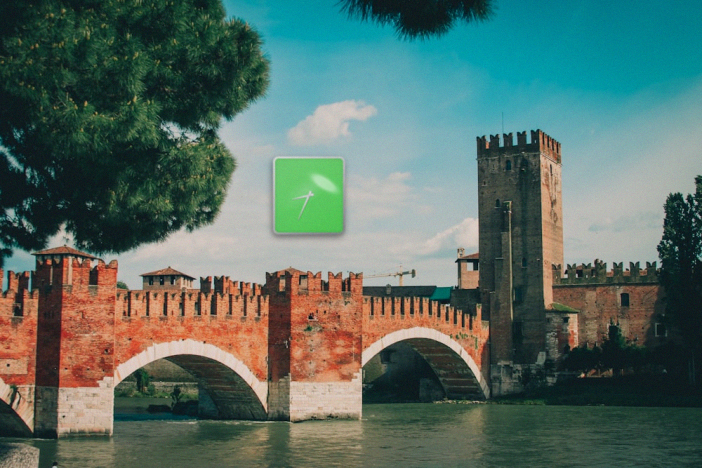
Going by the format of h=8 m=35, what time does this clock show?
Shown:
h=8 m=34
